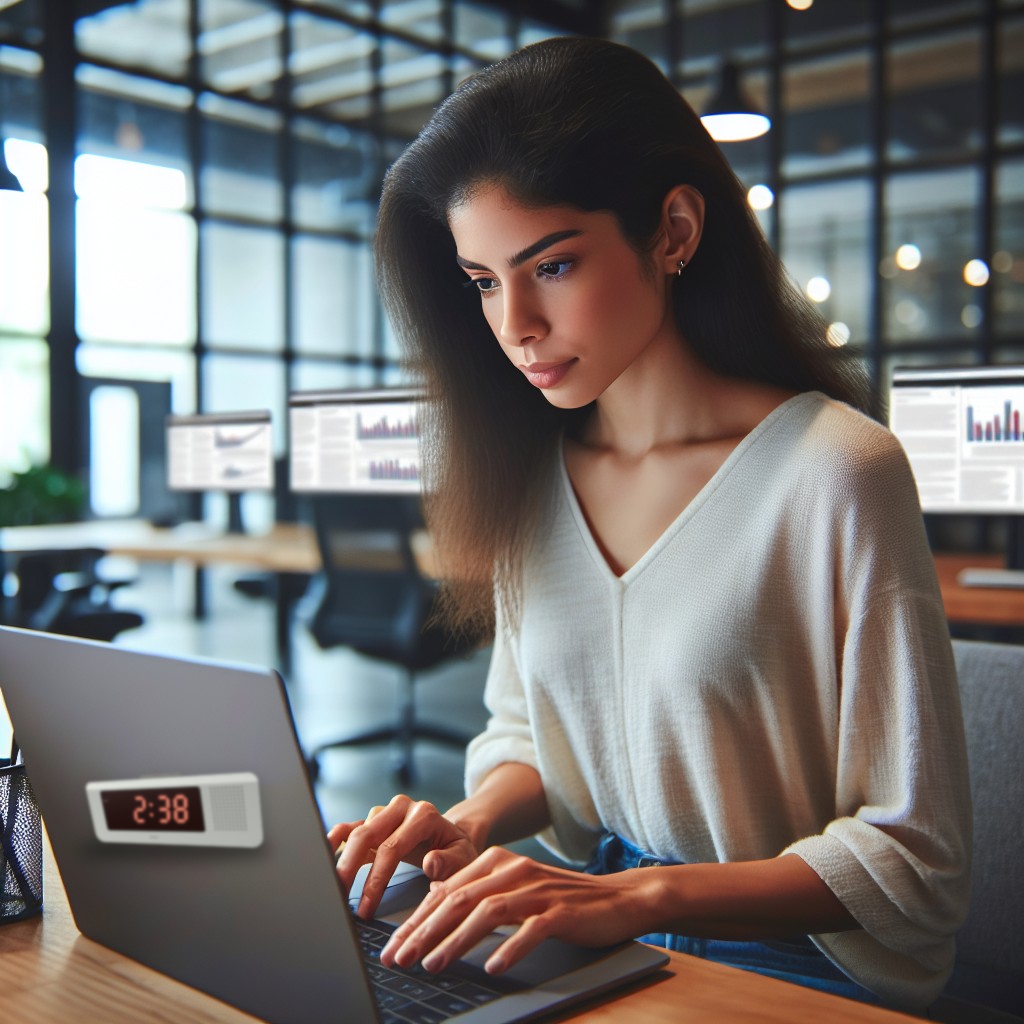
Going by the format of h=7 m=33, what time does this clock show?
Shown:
h=2 m=38
